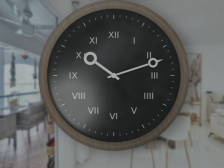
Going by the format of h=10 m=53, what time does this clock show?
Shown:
h=10 m=12
